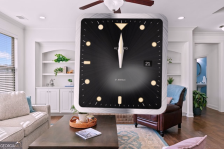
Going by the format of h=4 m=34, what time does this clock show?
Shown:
h=12 m=0
